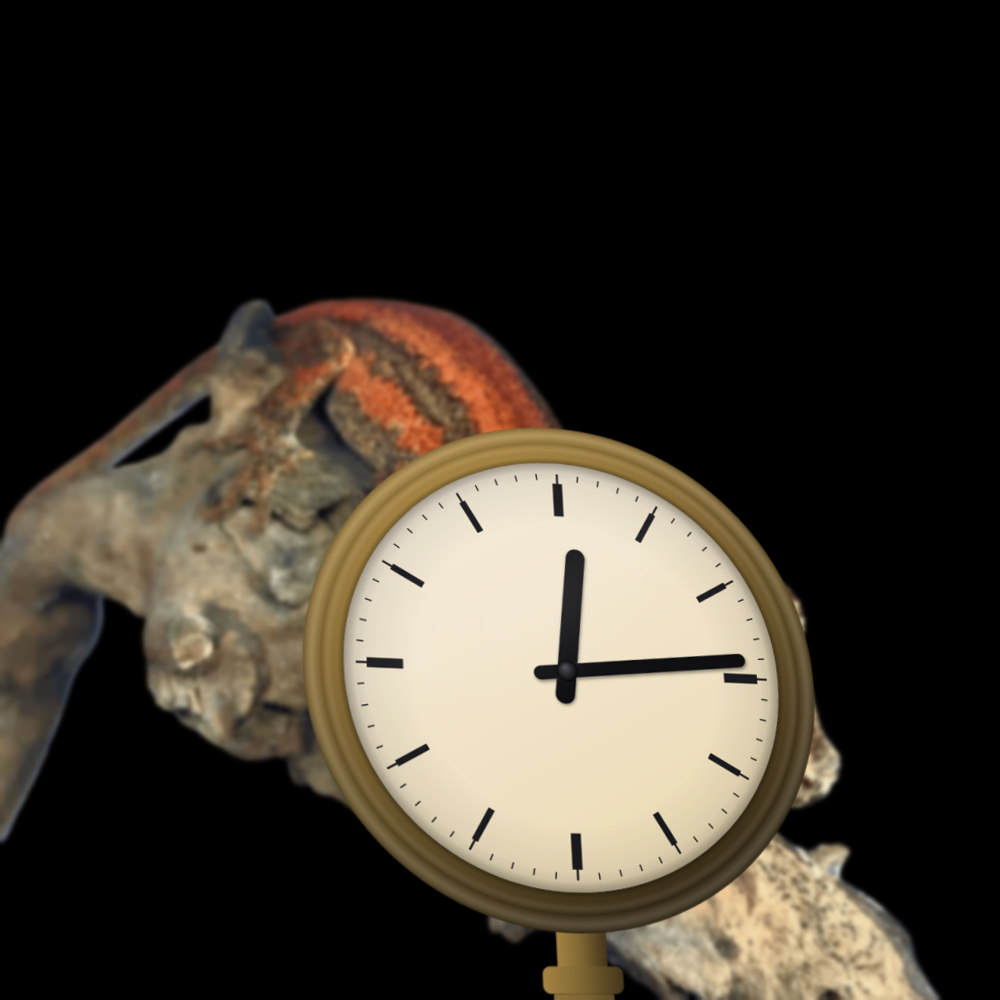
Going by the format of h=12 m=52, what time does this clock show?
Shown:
h=12 m=14
